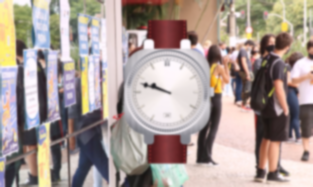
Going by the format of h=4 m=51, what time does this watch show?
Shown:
h=9 m=48
